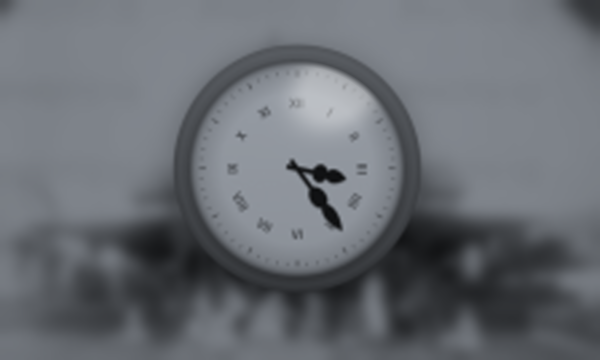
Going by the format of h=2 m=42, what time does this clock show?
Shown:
h=3 m=24
